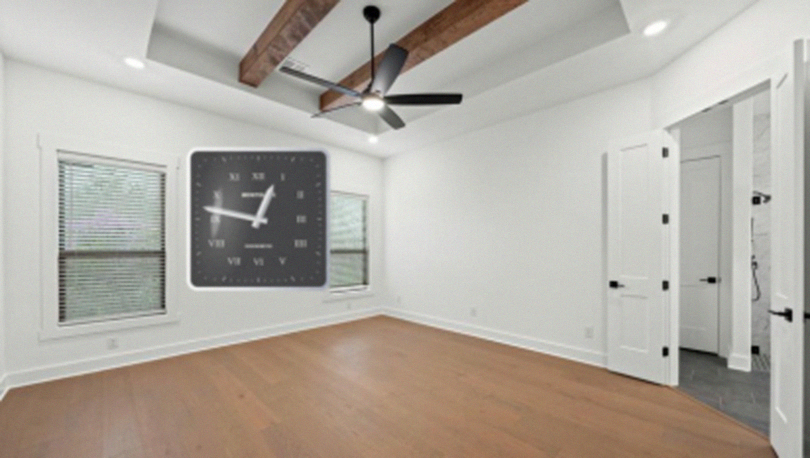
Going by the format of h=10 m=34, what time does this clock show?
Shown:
h=12 m=47
